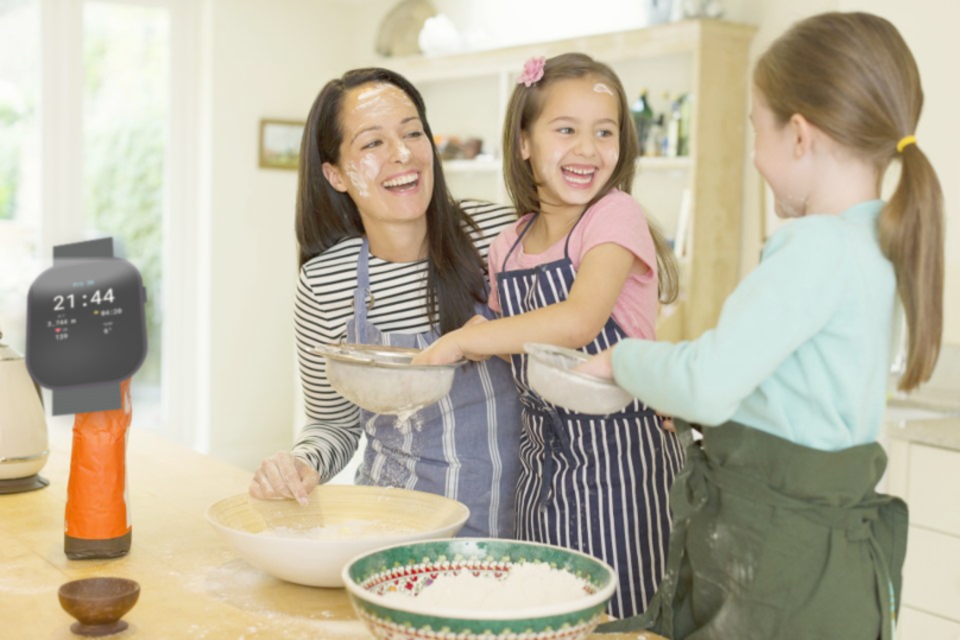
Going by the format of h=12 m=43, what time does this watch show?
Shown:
h=21 m=44
